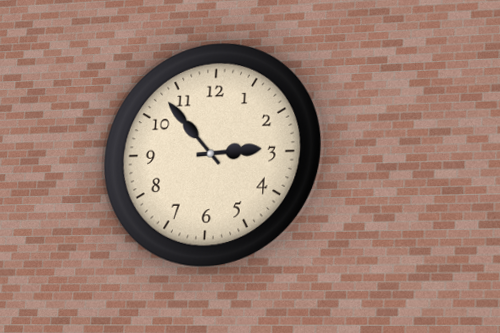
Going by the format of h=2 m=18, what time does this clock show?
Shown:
h=2 m=53
